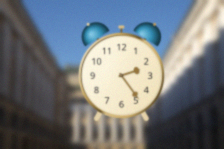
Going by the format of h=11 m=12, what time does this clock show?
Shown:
h=2 m=24
